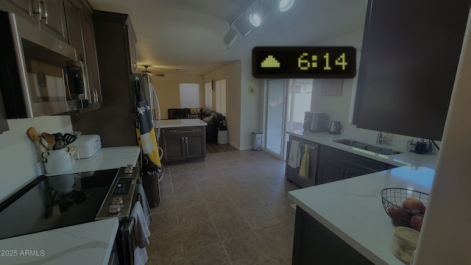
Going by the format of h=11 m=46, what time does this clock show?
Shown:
h=6 m=14
